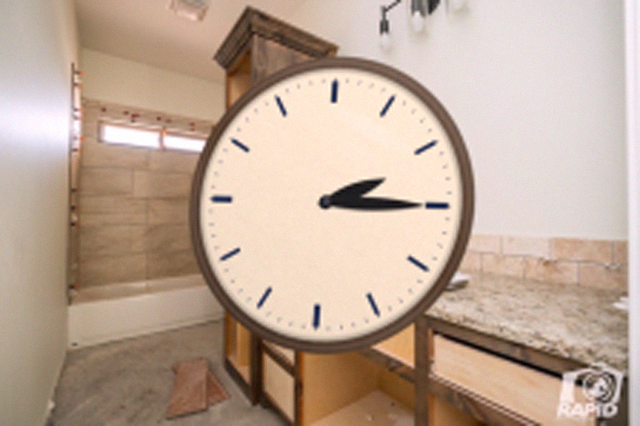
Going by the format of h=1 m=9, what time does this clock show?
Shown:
h=2 m=15
